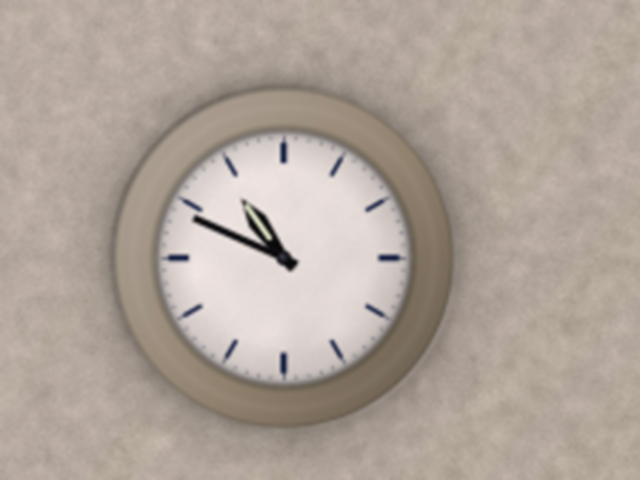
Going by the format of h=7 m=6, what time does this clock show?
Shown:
h=10 m=49
